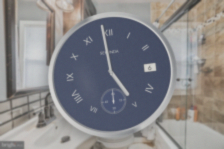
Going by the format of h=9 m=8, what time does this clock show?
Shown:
h=4 m=59
